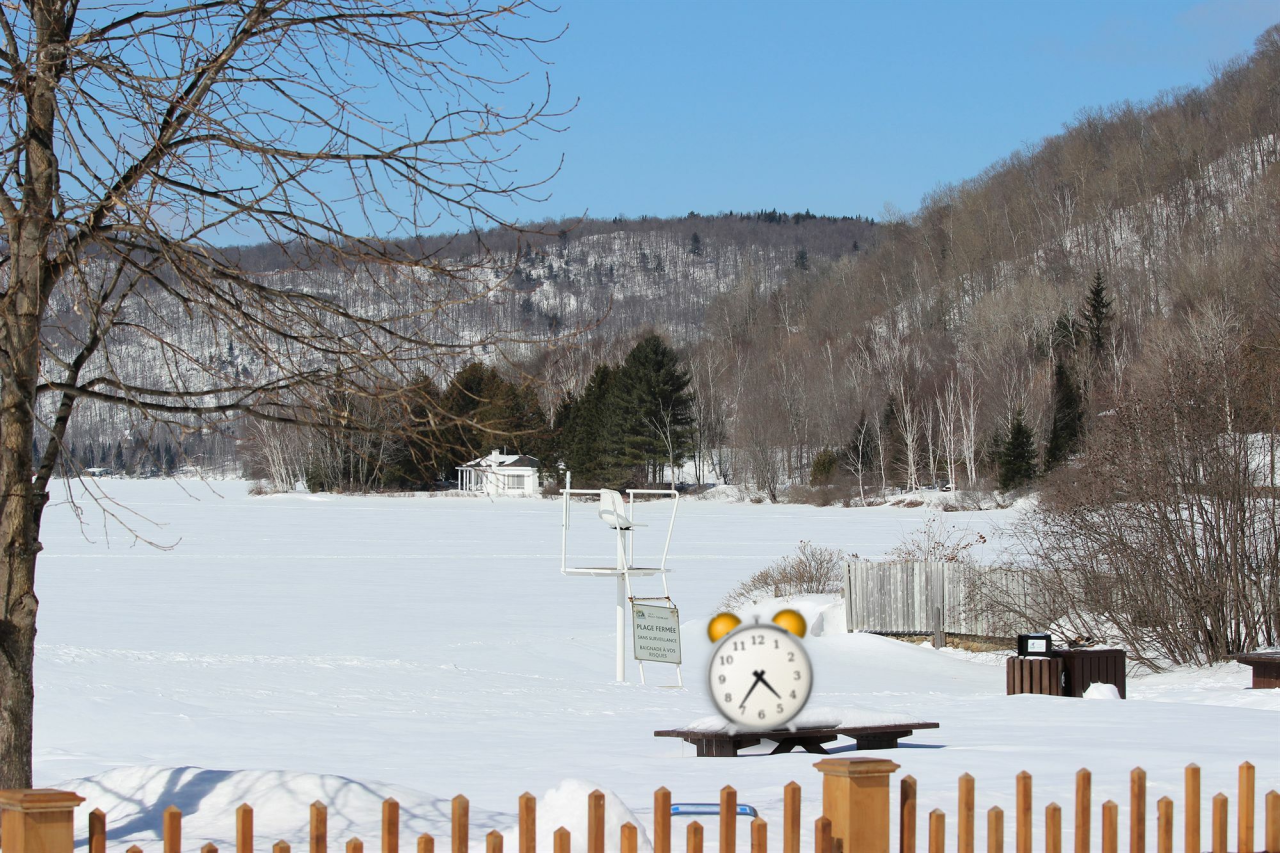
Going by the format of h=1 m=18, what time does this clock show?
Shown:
h=4 m=36
